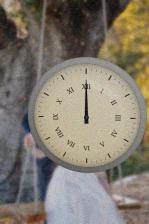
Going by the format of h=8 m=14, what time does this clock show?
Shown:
h=12 m=0
